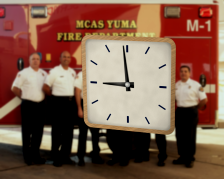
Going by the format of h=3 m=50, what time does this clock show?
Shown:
h=8 m=59
